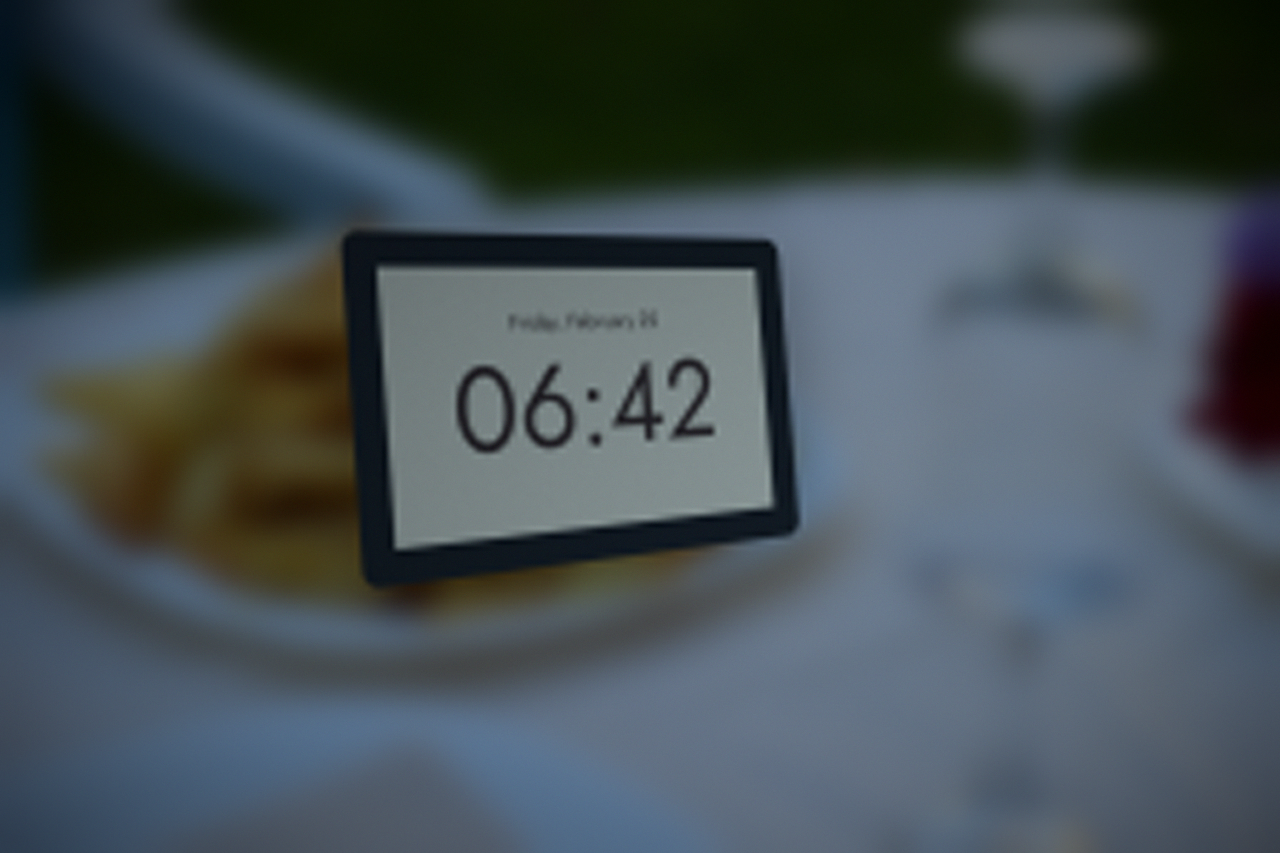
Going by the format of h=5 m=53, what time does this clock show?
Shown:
h=6 m=42
